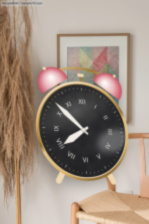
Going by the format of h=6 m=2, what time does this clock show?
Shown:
h=7 m=52
